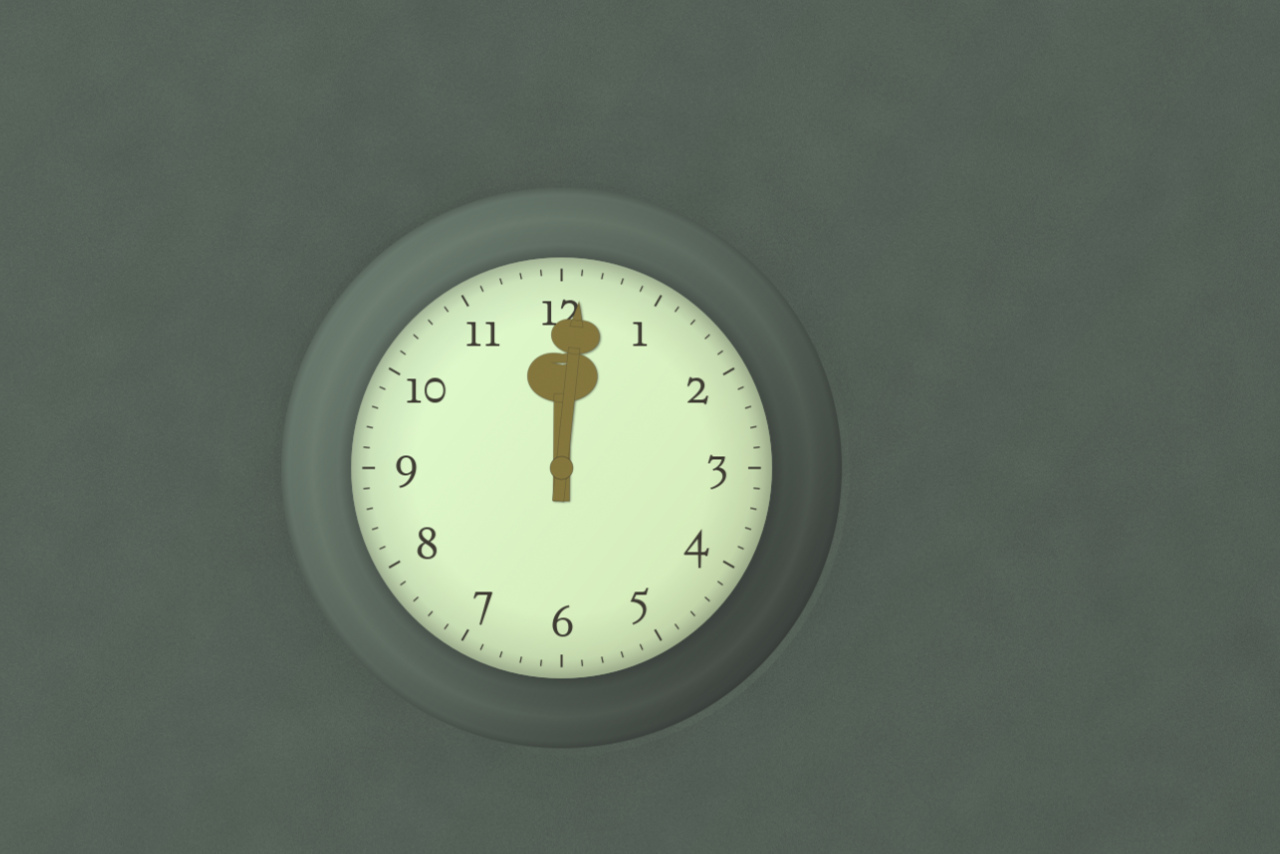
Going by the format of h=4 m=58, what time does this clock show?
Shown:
h=12 m=1
